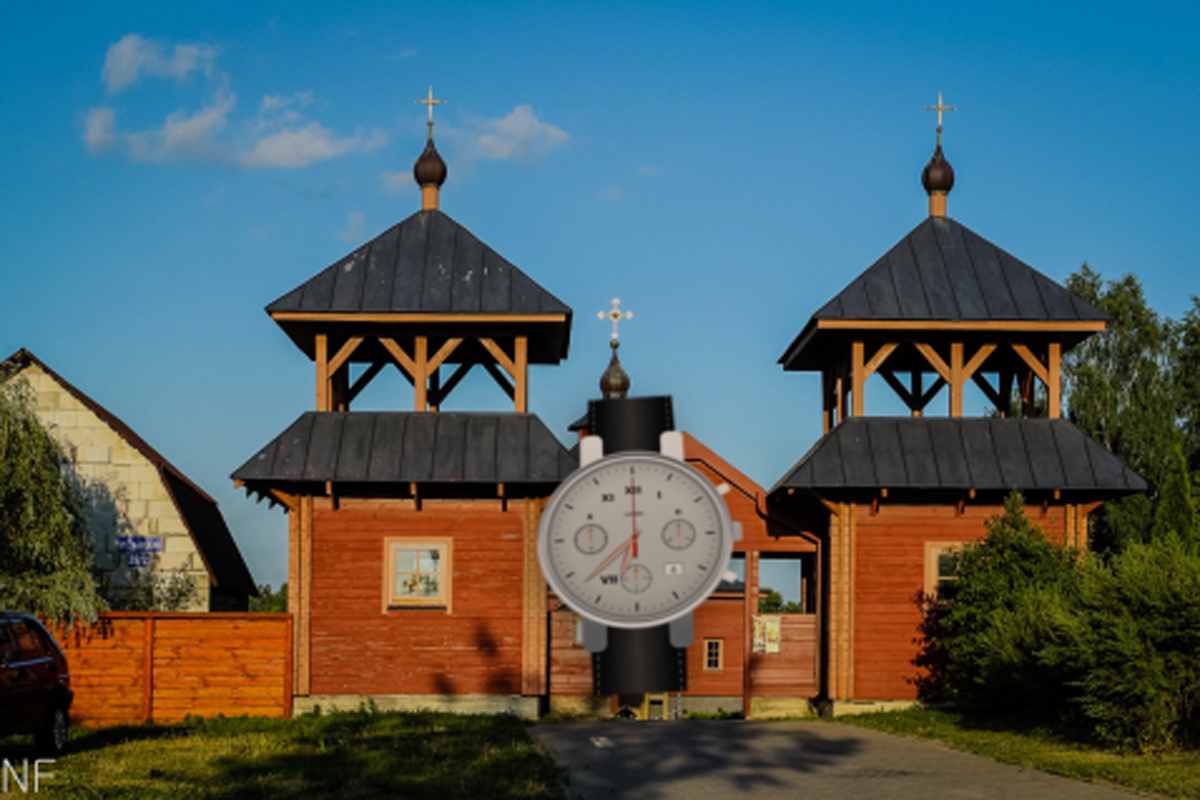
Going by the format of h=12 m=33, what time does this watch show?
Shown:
h=6 m=38
